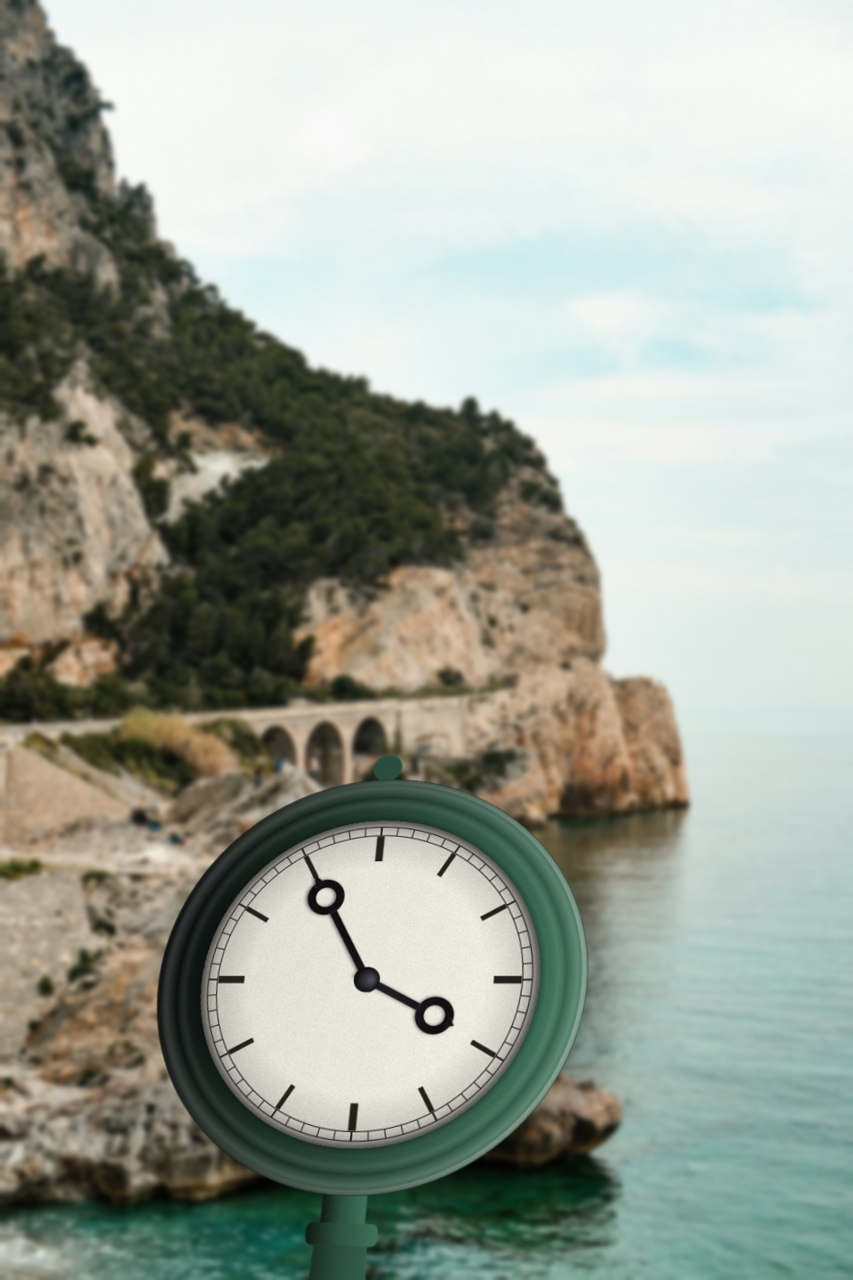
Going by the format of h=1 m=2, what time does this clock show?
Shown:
h=3 m=55
